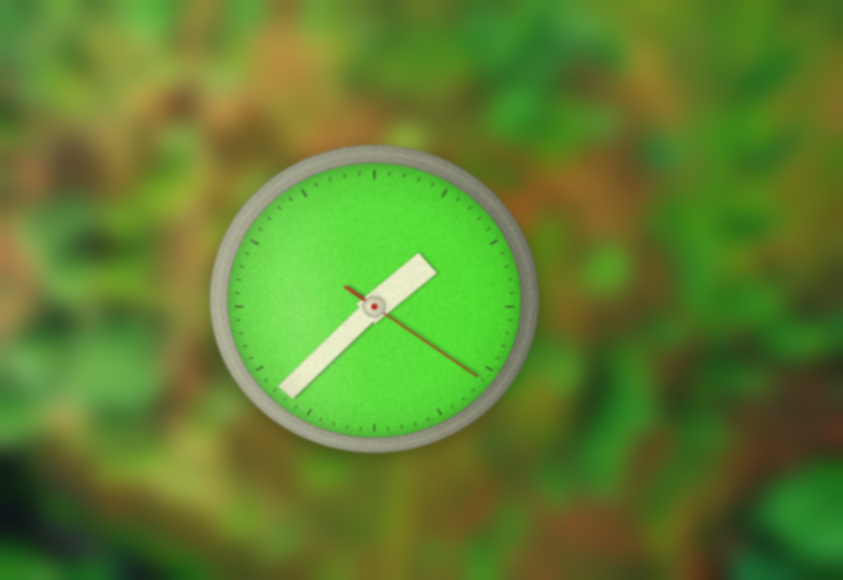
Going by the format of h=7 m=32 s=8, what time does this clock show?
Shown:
h=1 m=37 s=21
